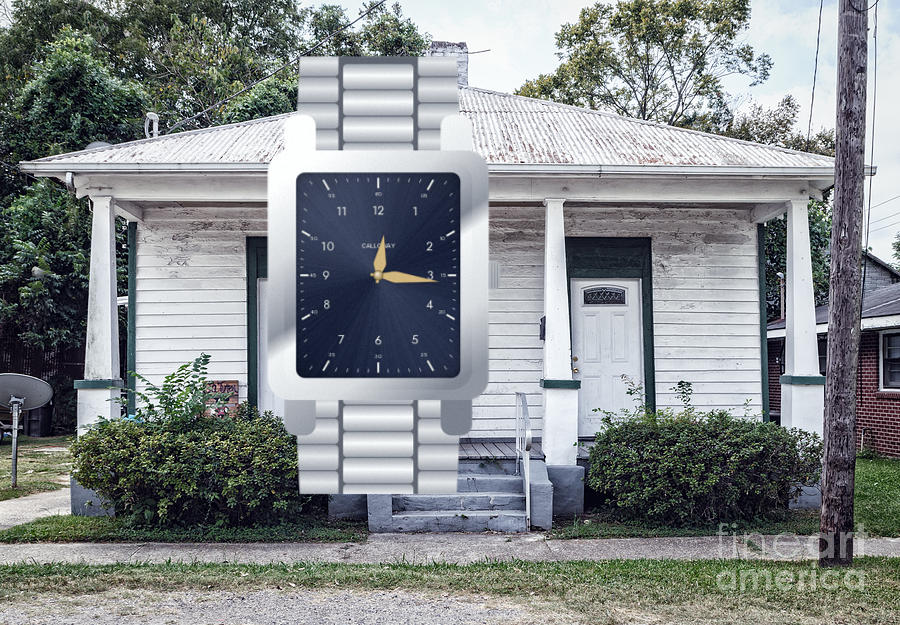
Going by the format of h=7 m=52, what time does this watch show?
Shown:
h=12 m=16
